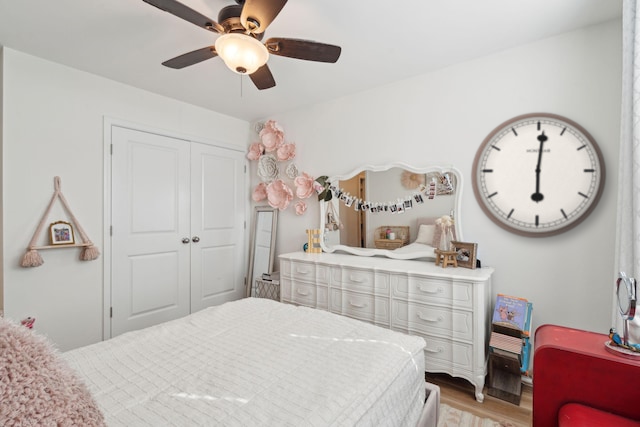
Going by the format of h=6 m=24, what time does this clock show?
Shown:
h=6 m=1
